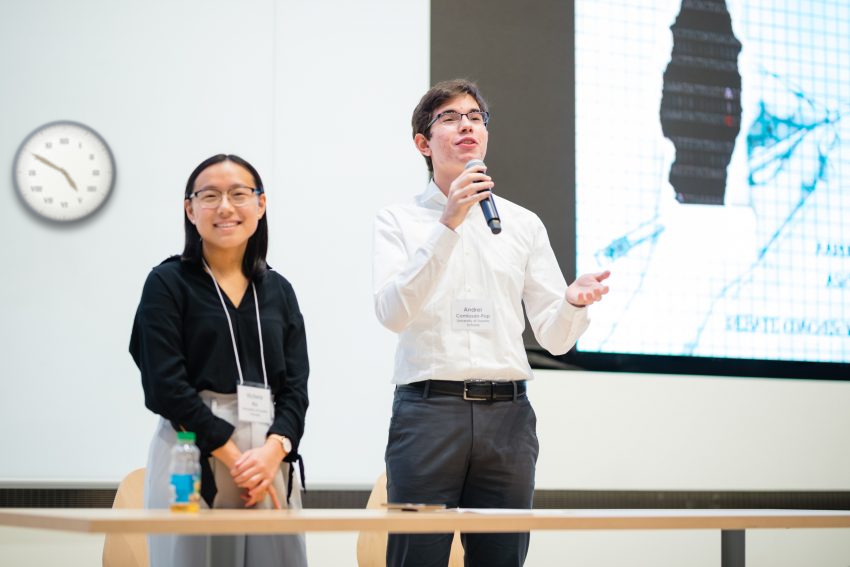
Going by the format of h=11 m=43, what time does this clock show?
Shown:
h=4 m=50
